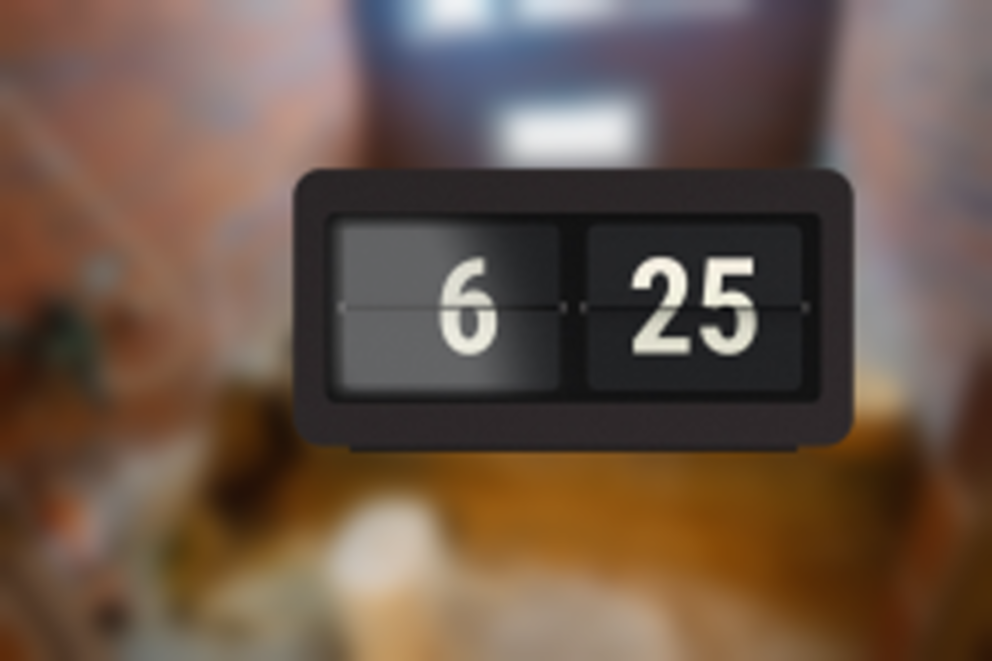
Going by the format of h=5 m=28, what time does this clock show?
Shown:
h=6 m=25
